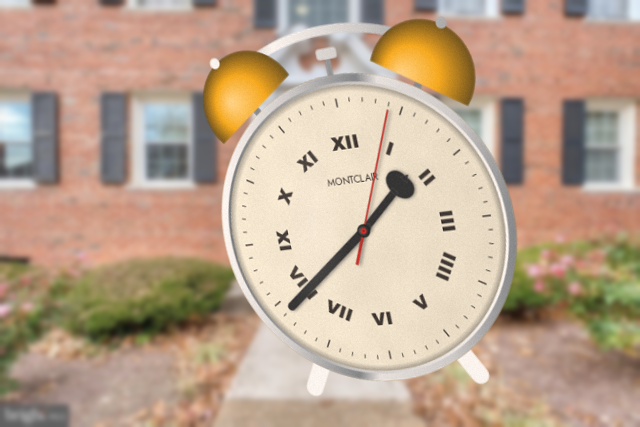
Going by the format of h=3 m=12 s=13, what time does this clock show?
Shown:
h=1 m=39 s=4
